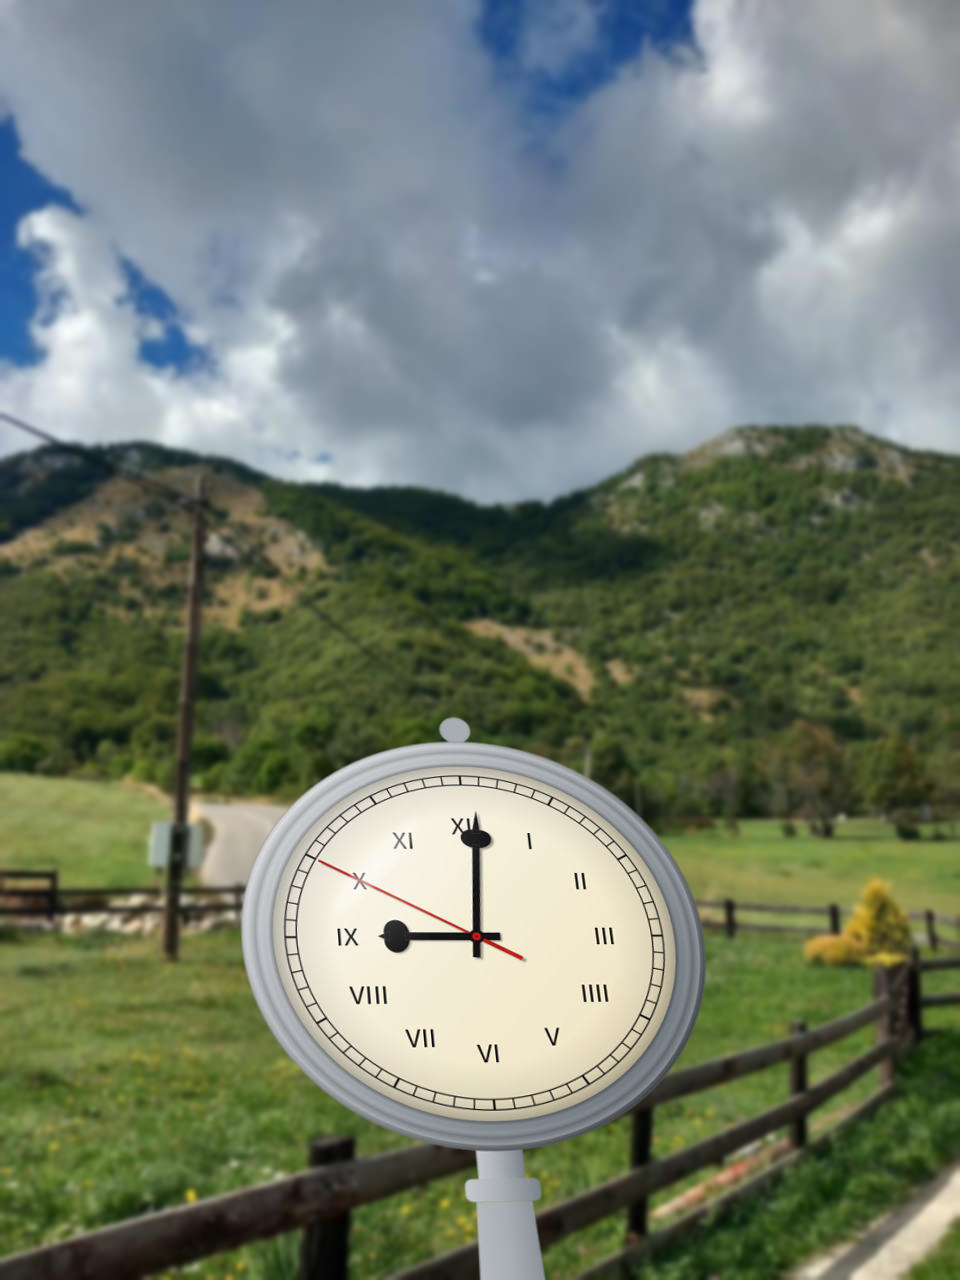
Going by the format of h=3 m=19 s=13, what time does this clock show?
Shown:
h=9 m=0 s=50
